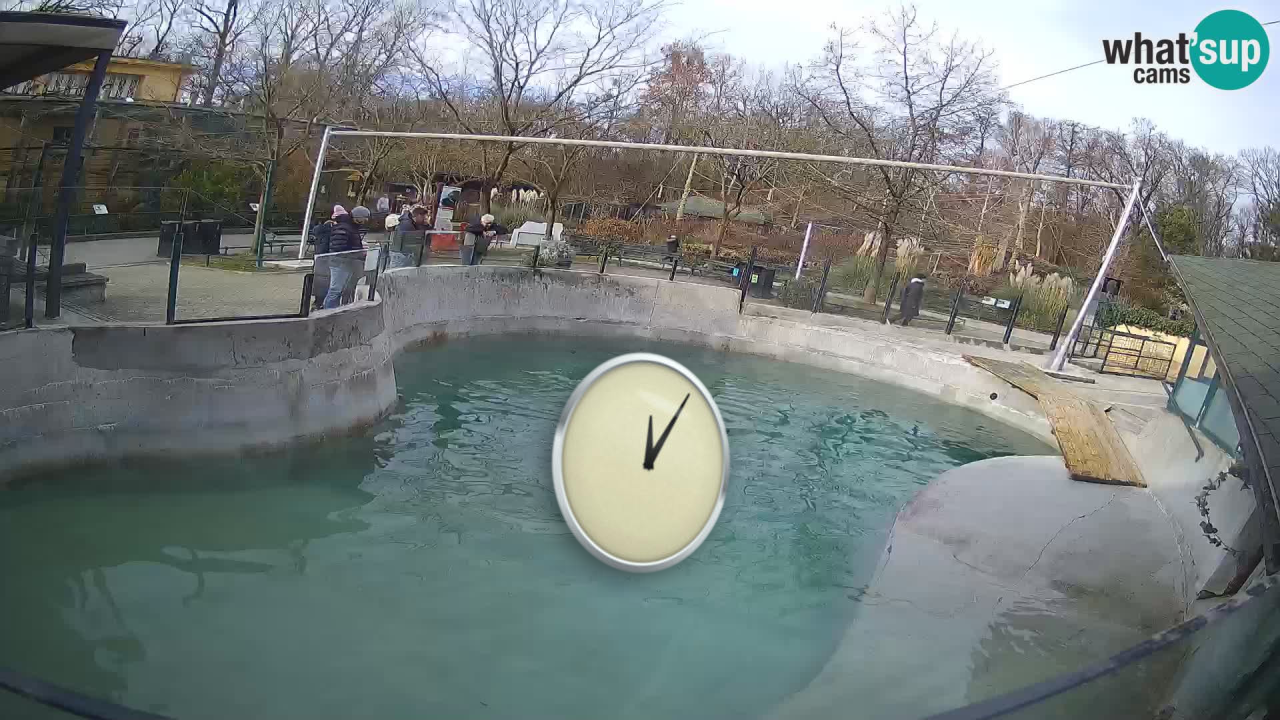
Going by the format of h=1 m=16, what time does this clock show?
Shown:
h=12 m=6
